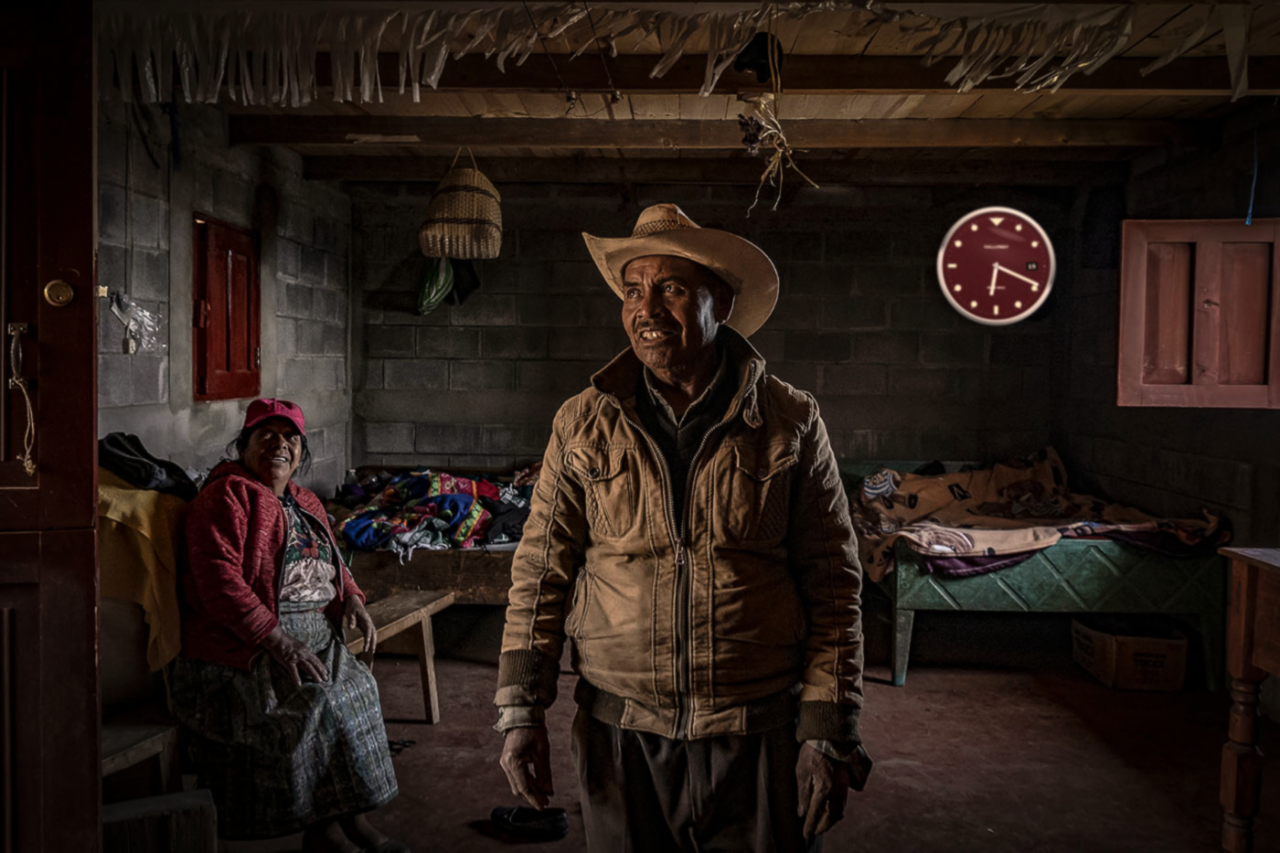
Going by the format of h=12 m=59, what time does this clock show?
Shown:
h=6 m=19
